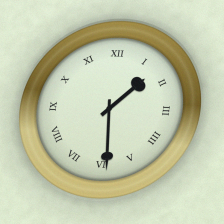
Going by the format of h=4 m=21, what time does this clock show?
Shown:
h=1 m=29
